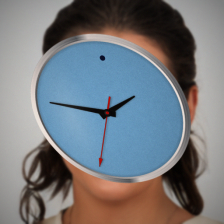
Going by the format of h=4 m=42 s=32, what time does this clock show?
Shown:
h=1 m=45 s=32
